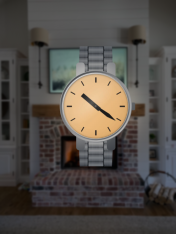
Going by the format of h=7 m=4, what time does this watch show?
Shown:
h=10 m=21
